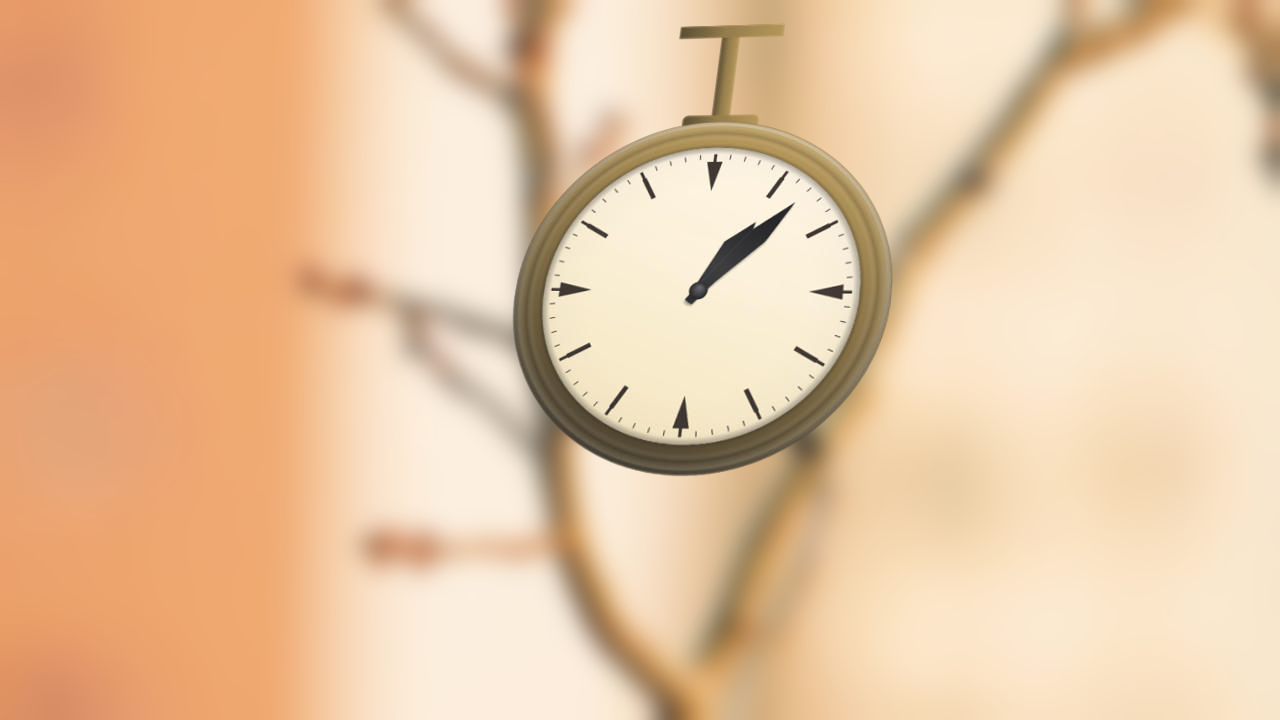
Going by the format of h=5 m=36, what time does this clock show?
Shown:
h=1 m=7
